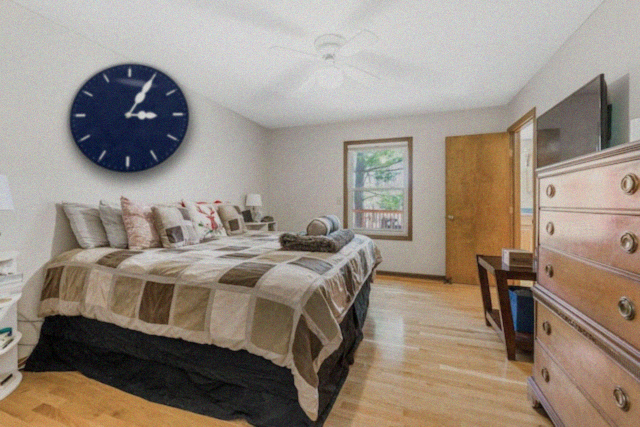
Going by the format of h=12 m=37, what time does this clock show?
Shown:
h=3 m=5
